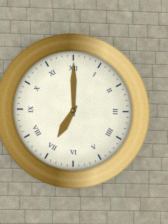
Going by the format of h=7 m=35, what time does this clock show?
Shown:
h=7 m=0
